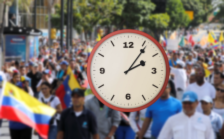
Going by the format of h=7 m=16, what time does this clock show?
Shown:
h=2 m=6
